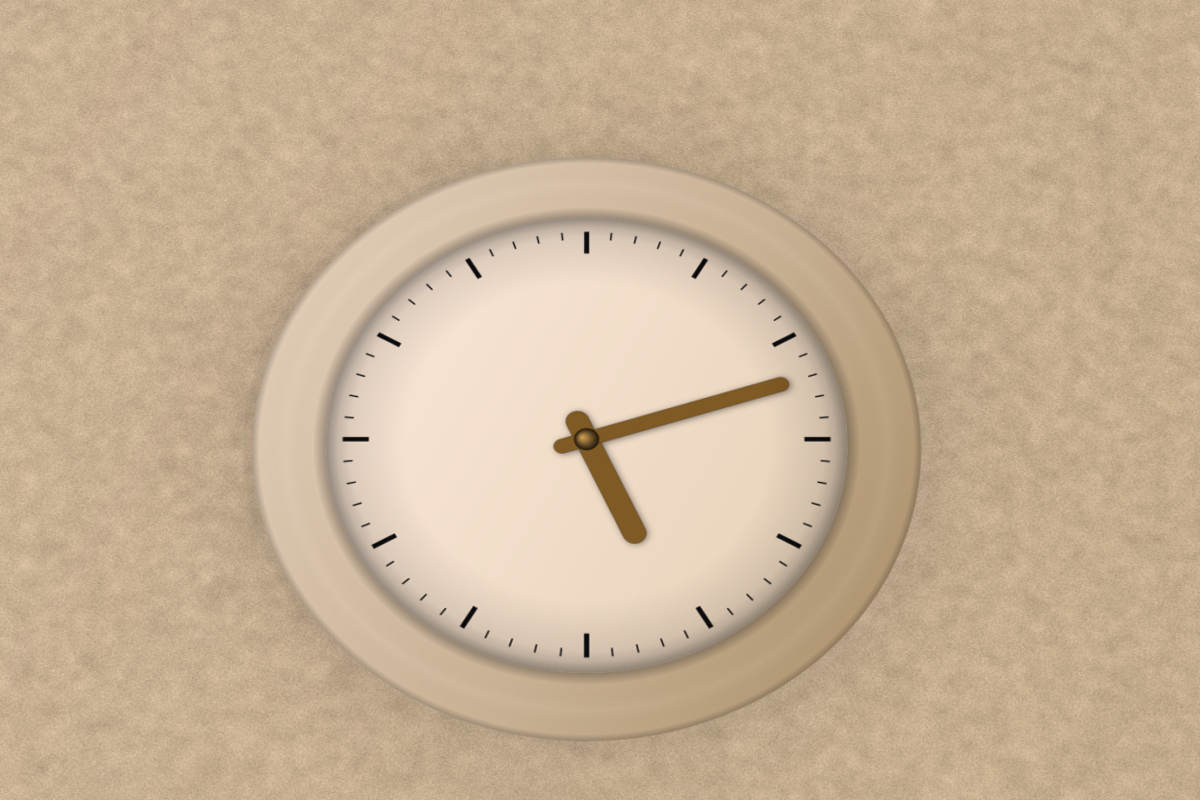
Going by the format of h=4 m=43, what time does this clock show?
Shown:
h=5 m=12
